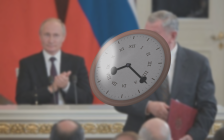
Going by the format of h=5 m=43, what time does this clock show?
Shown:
h=8 m=22
